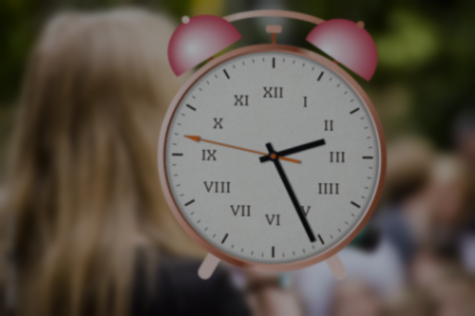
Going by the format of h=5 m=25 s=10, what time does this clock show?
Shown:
h=2 m=25 s=47
